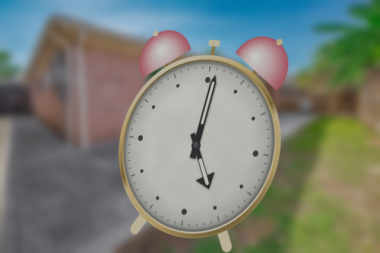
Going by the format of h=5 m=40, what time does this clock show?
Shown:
h=5 m=1
